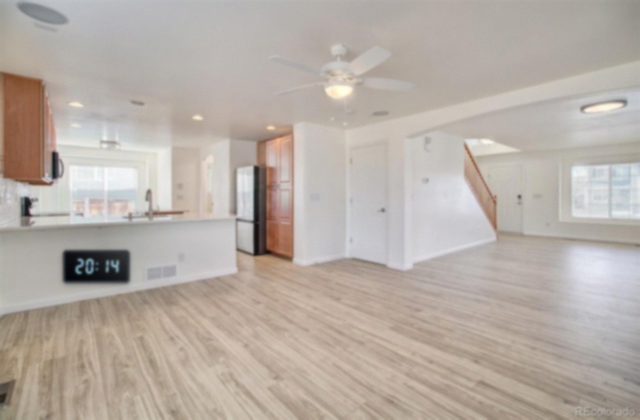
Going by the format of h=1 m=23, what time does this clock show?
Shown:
h=20 m=14
